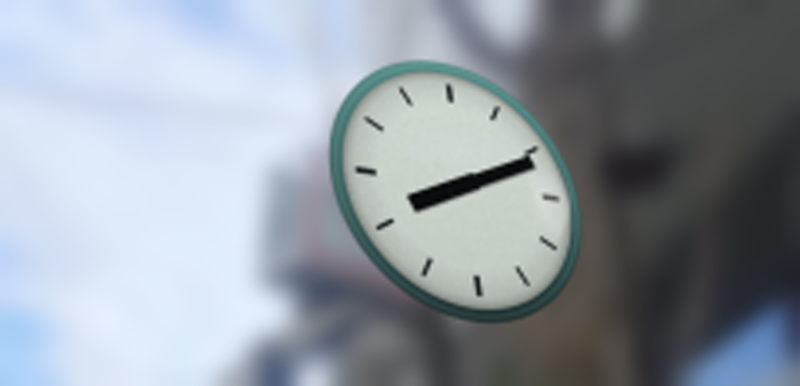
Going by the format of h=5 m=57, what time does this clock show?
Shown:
h=8 m=11
